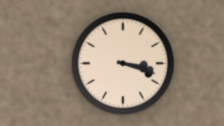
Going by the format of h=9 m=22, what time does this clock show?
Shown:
h=3 m=18
